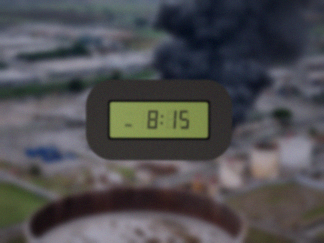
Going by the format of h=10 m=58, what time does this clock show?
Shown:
h=8 m=15
